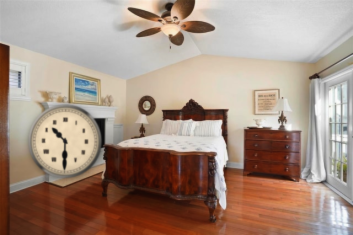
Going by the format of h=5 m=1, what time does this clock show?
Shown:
h=10 m=30
